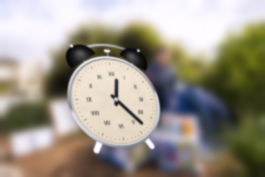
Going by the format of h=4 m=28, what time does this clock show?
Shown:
h=12 m=23
